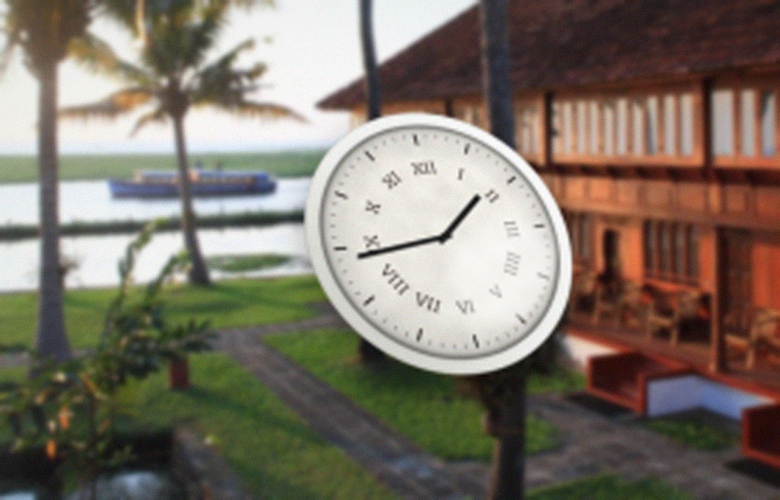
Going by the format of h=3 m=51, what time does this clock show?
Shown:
h=1 m=44
